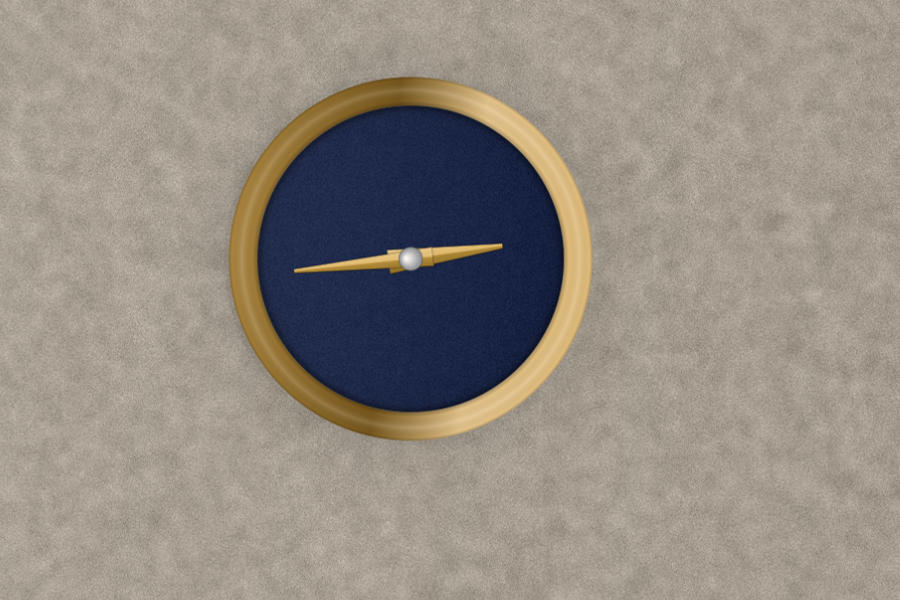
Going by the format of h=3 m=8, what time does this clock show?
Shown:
h=2 m=44
